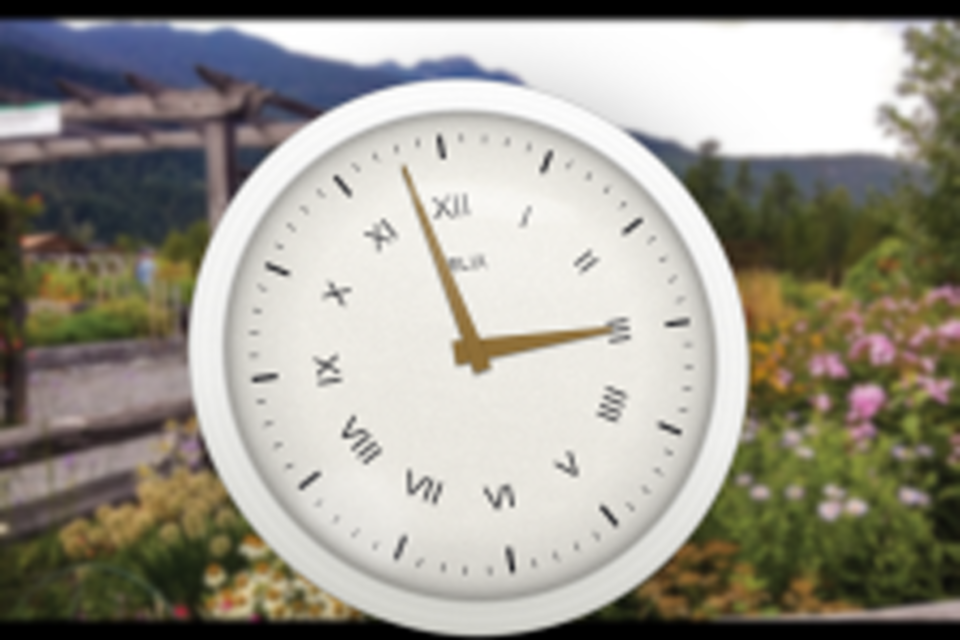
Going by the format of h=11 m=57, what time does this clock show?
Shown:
h=2 m=58
